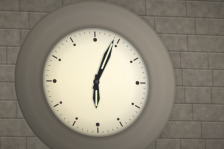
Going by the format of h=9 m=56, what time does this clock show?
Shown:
h=6 m=4
